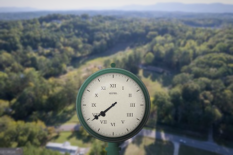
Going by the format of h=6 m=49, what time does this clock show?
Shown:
h=7 m=39
